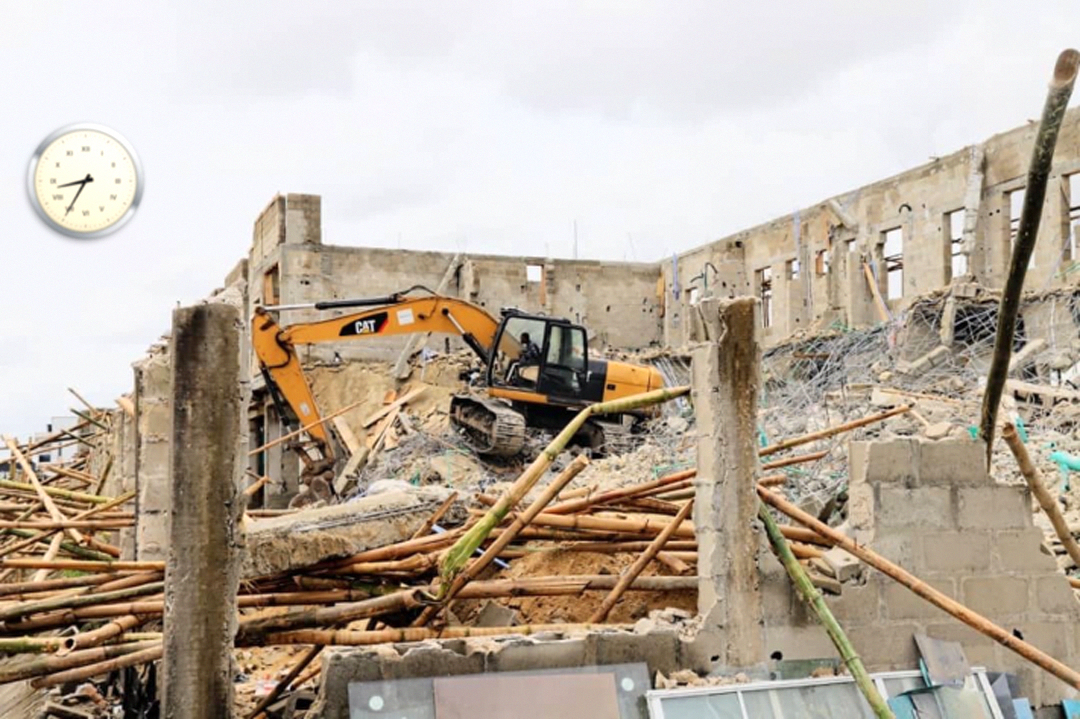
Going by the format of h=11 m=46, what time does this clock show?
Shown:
h=8 m=35
